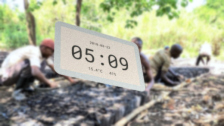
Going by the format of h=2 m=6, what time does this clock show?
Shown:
h=5 m=9
